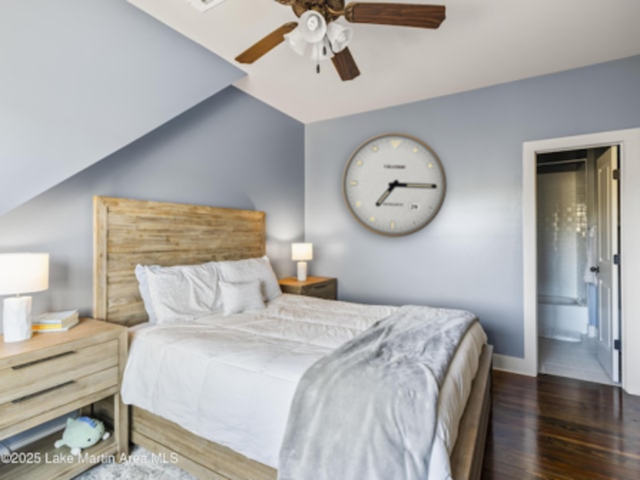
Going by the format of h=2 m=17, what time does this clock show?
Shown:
h=7 m=15
